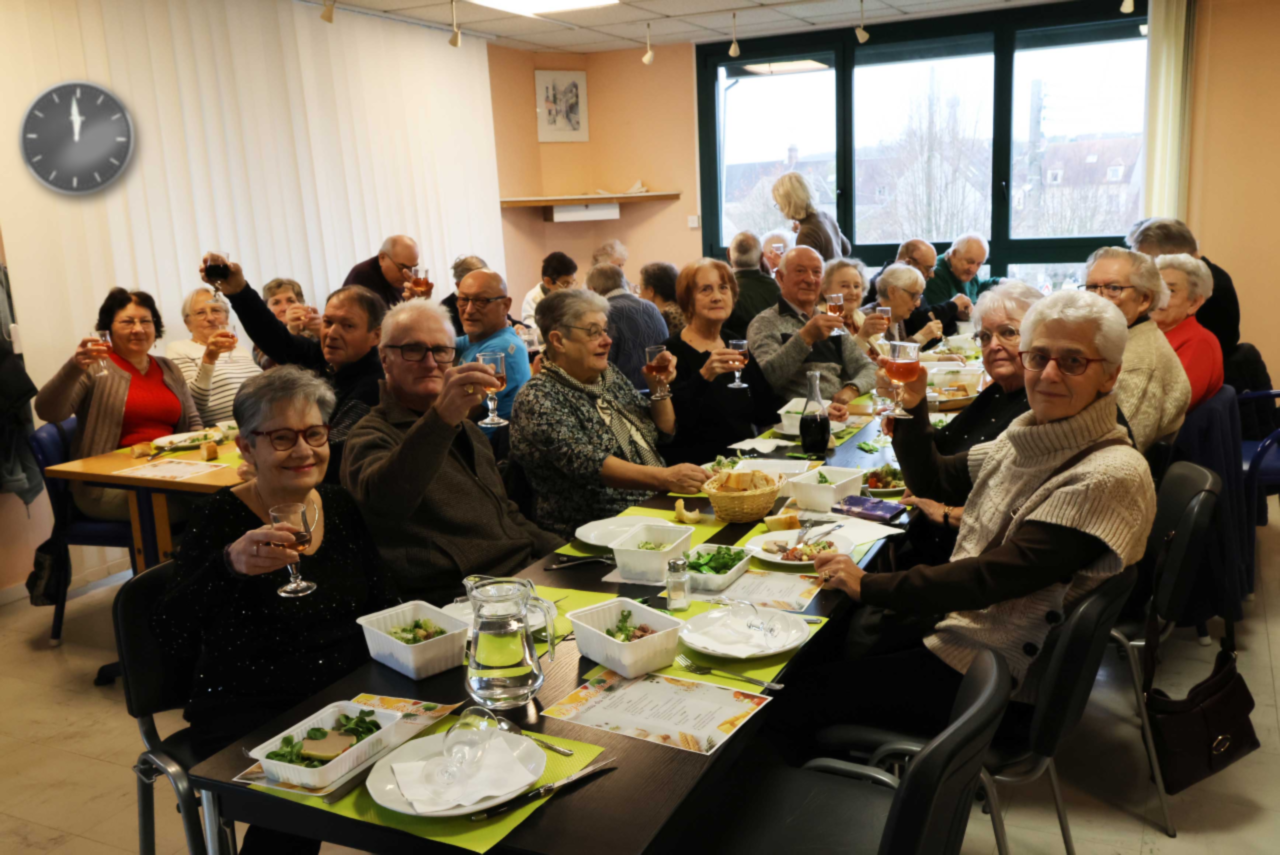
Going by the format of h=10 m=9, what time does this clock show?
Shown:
h=11 m=59
